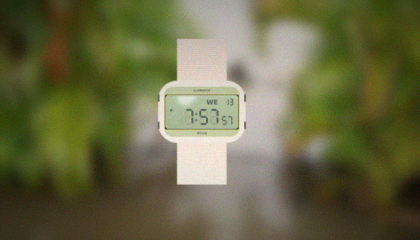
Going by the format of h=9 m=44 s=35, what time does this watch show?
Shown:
h=7 m=57 s=57
